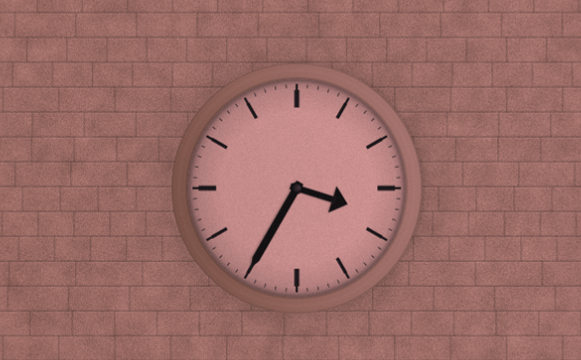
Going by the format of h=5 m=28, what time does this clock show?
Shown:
h=3 m=35
